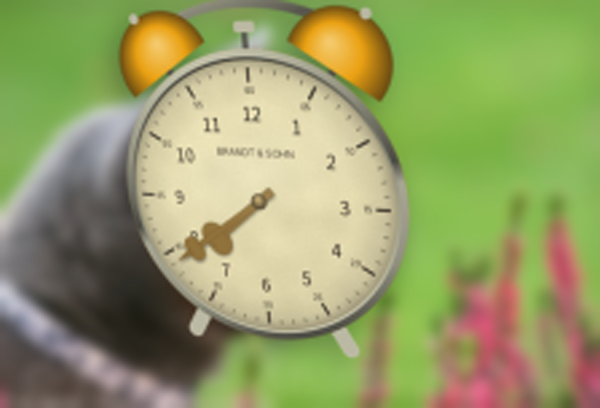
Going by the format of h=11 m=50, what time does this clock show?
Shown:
h=7 m=39
